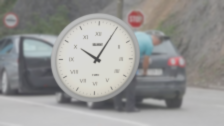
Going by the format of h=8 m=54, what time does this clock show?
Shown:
h=10 m=5
